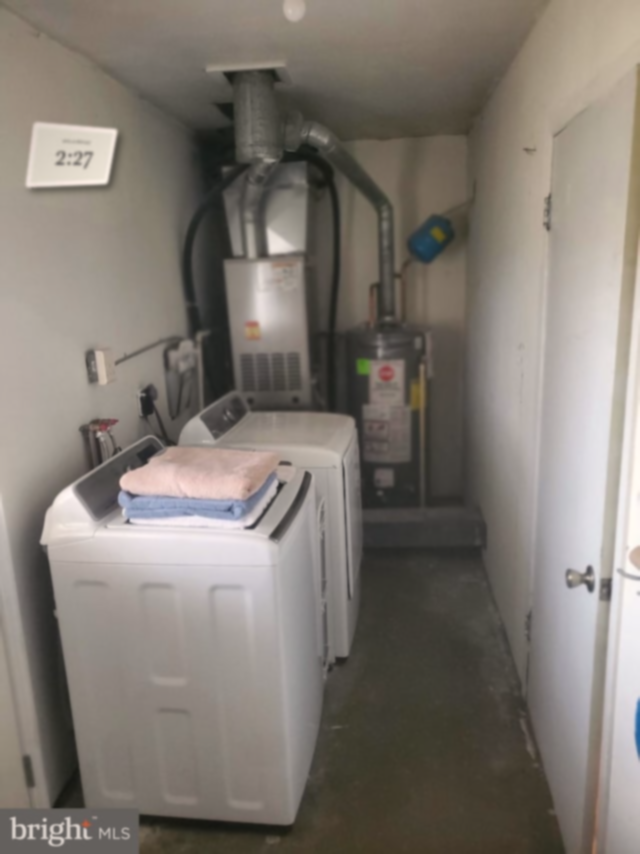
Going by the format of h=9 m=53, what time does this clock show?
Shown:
h=2 m=27
